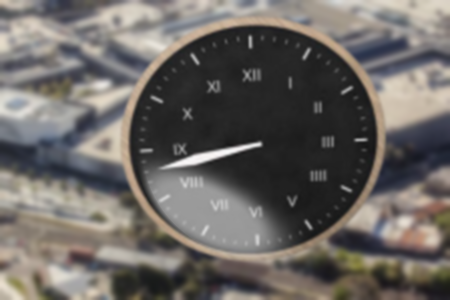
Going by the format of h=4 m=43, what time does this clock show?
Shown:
h=8 m=43
